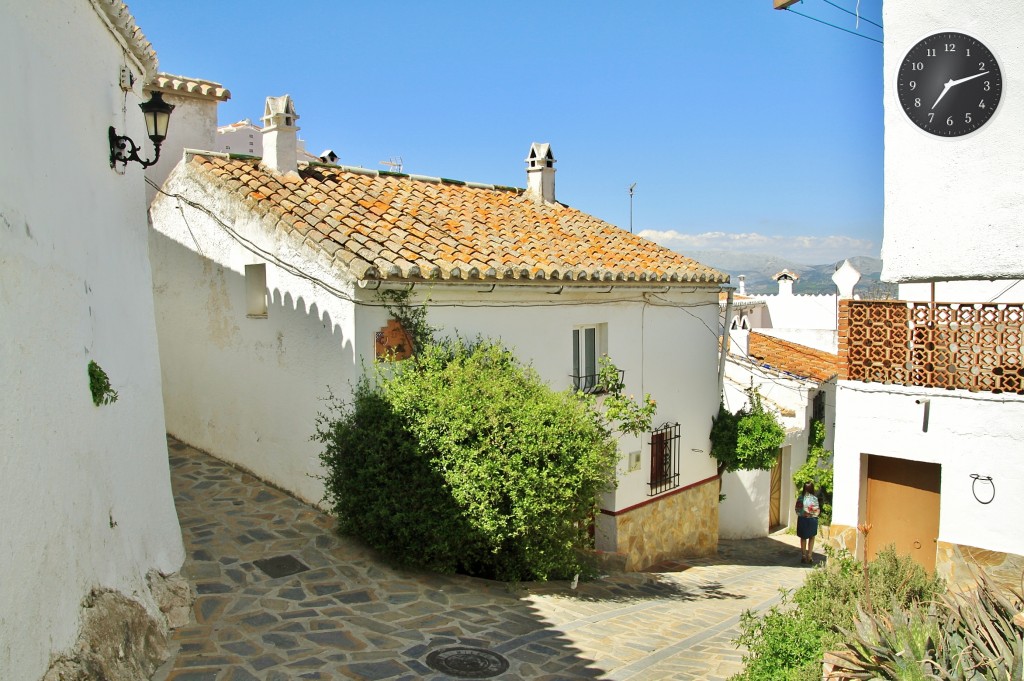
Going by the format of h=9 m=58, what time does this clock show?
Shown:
h=7 m=12
